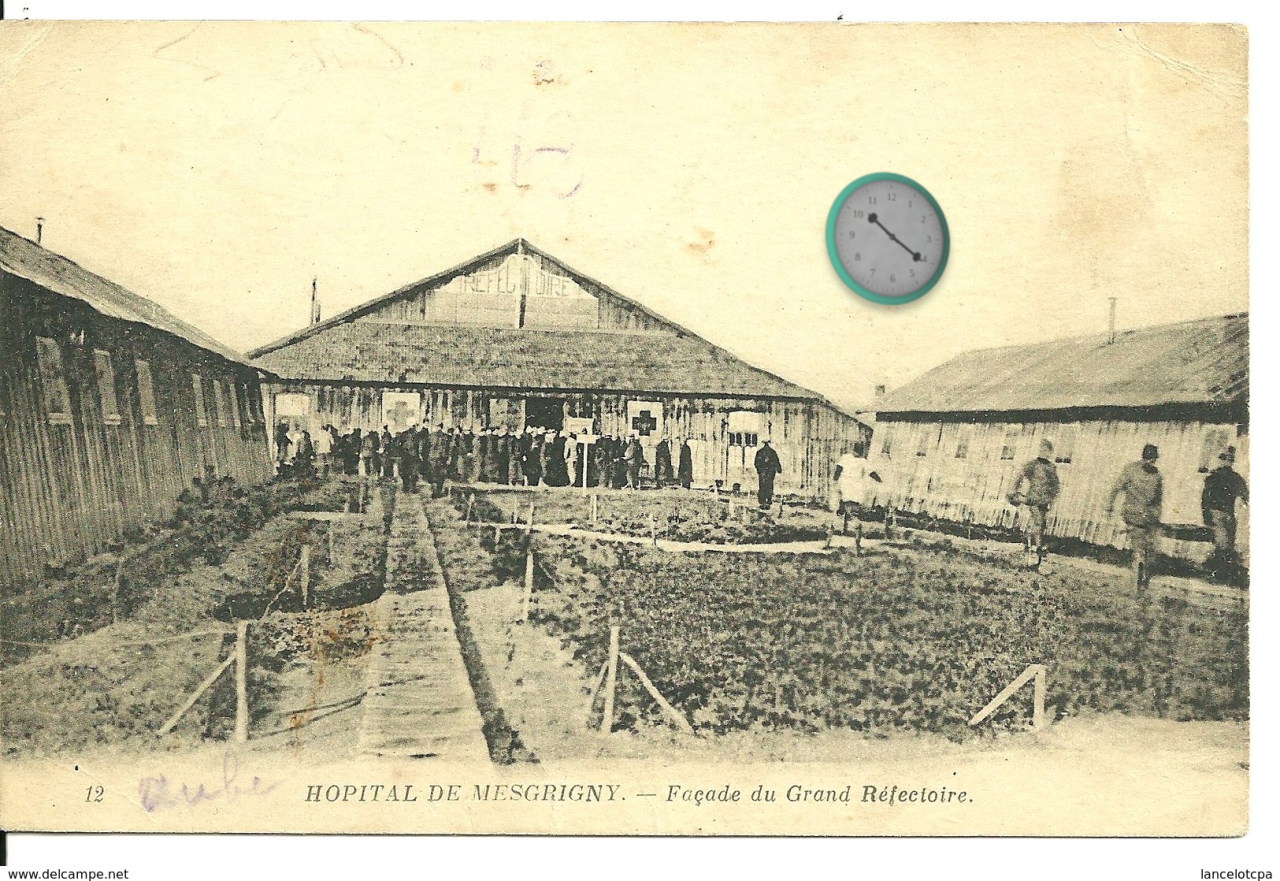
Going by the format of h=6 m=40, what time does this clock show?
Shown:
h=10 m=21
